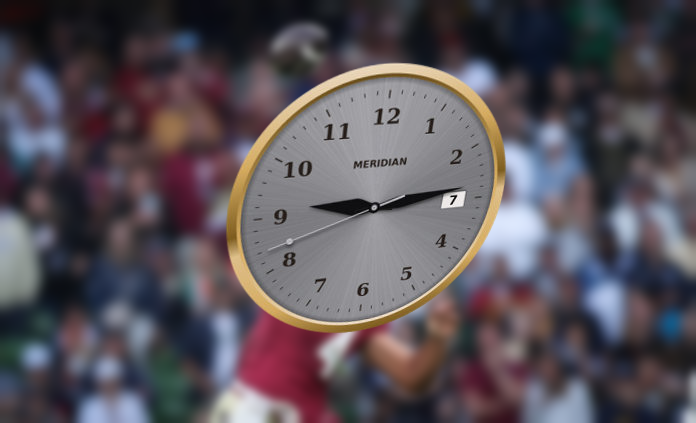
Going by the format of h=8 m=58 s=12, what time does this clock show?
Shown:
h=9 m=13 s=42
